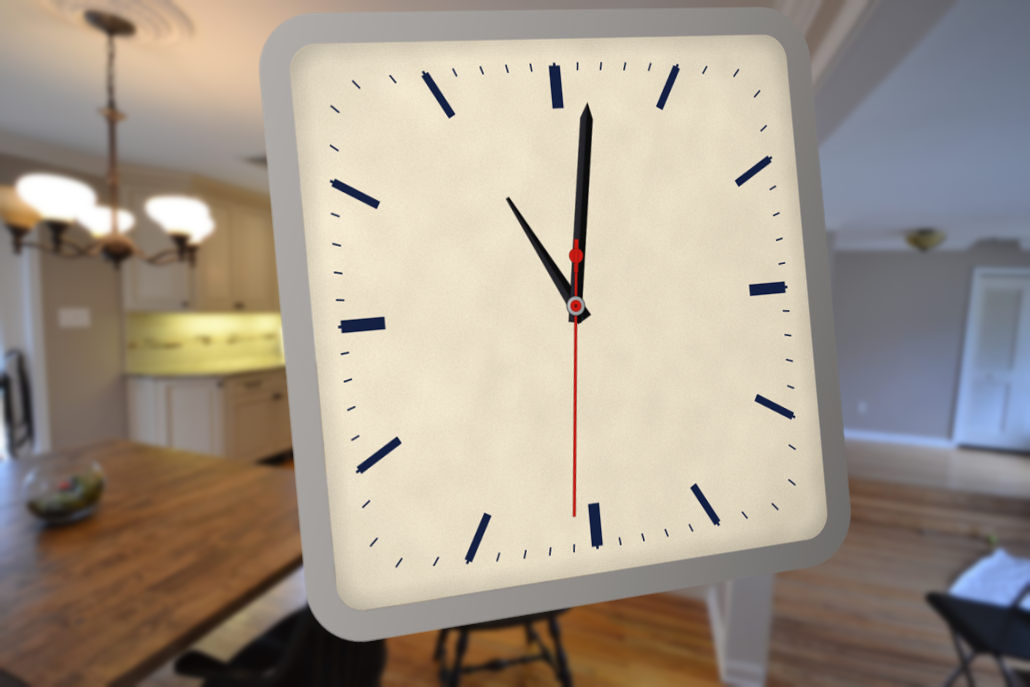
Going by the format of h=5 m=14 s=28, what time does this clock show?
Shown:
h=11 m=1 s=31
